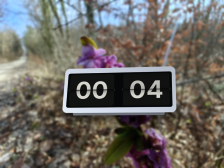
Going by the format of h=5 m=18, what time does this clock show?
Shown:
h=0 m=4
